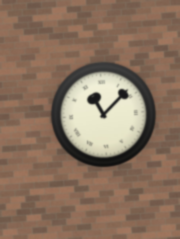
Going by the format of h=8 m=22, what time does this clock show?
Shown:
h=11 m=8
